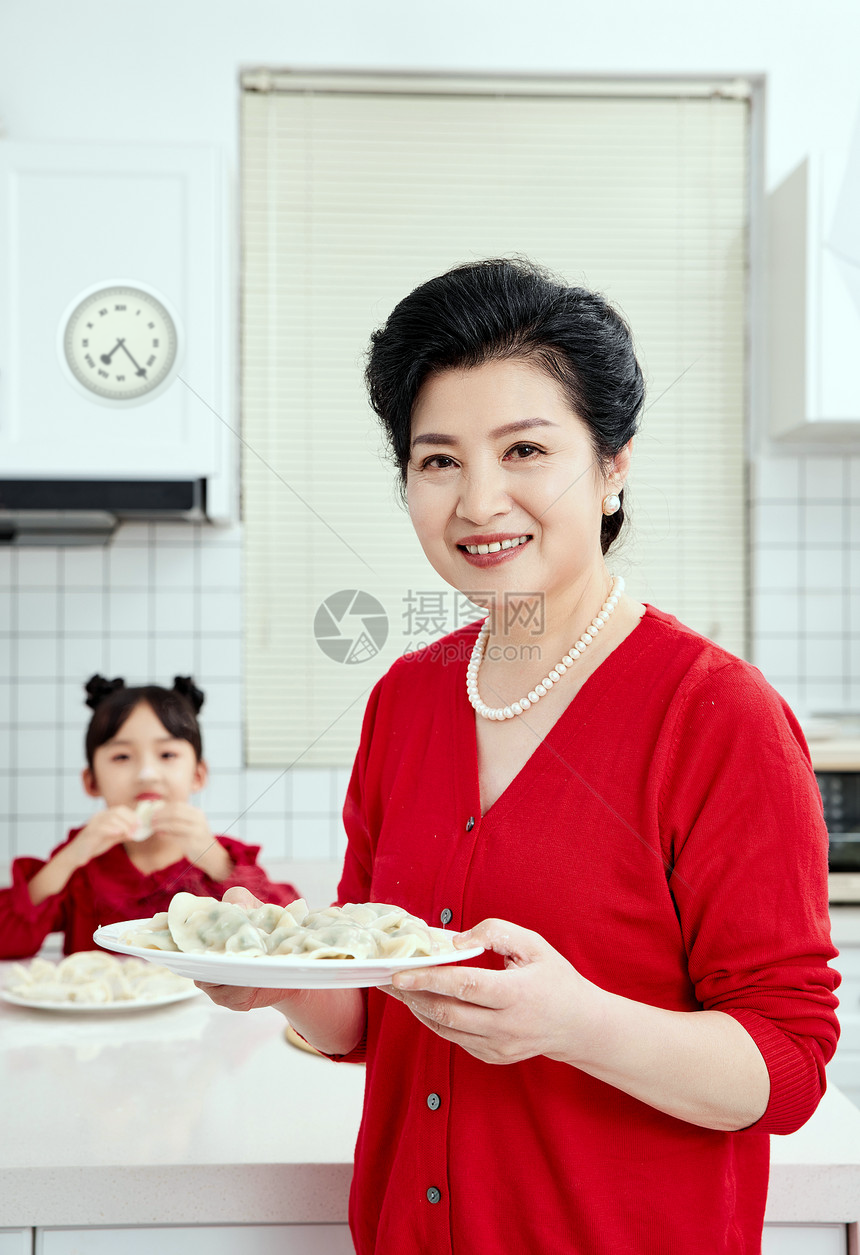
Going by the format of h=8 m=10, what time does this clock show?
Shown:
h=7 m=24
